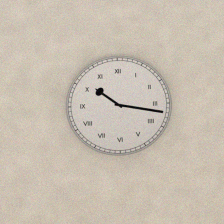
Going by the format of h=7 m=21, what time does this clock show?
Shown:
h=10 m=17
